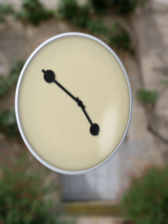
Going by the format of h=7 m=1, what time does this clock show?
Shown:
h=4 m=51
